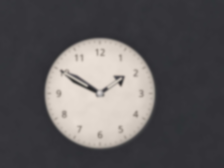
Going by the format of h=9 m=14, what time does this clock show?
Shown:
h=1 m=50
